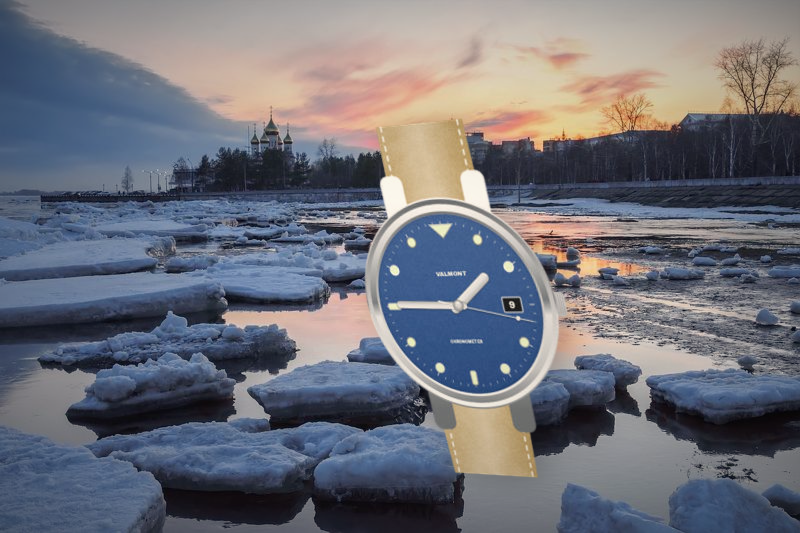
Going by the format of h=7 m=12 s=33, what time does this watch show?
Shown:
h=1 m=45 s=17
